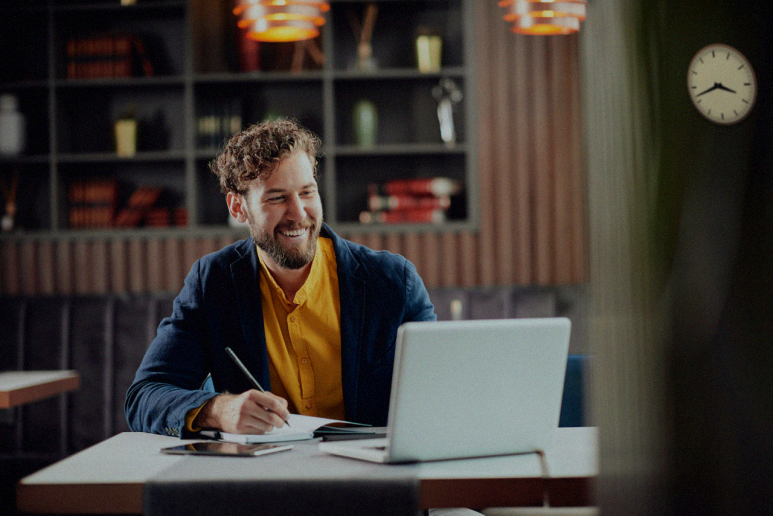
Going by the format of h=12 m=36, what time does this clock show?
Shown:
h=3 m=42
